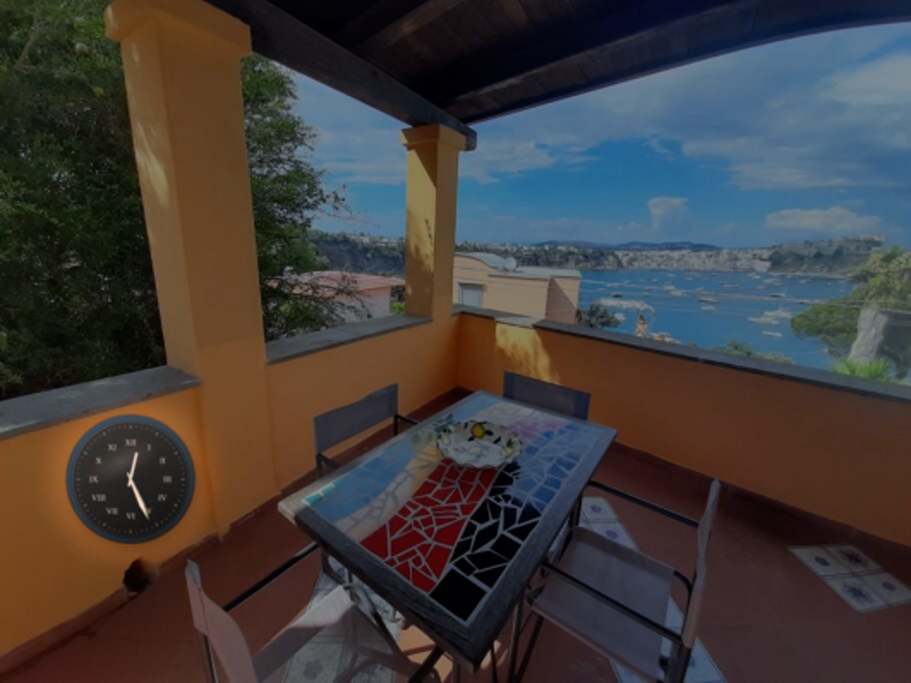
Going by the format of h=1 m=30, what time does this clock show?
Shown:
h=12 m=26
